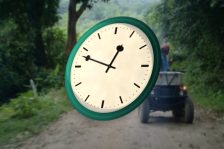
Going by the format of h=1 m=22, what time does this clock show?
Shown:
h=12 m=48
